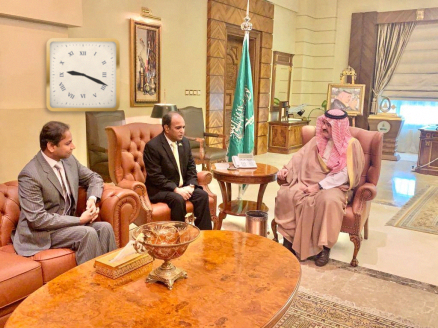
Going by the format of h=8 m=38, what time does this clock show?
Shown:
h=9 m=19
